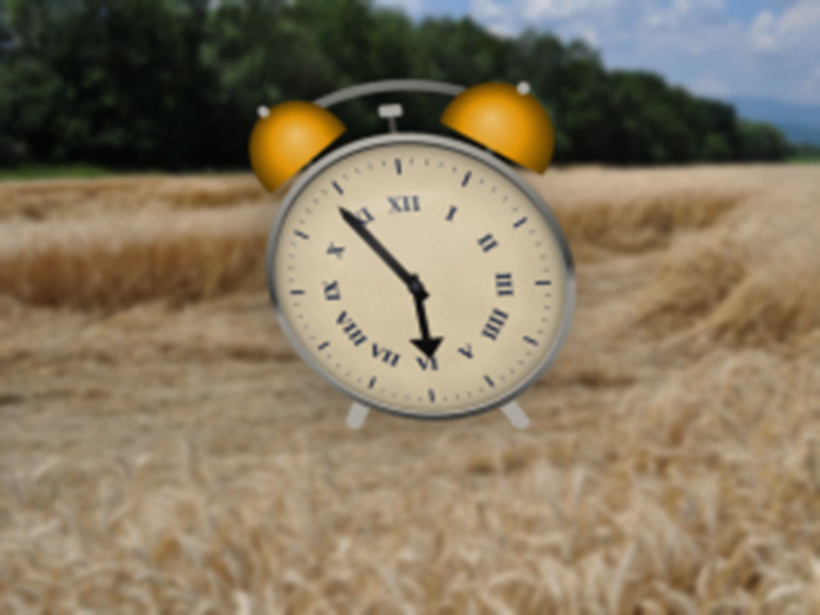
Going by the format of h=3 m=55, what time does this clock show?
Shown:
h=5 m=54
